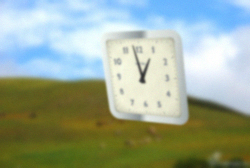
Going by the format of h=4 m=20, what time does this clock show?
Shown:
h=12 m=58
